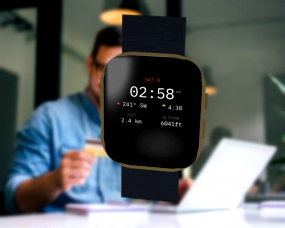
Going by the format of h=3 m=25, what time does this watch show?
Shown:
h=2 m=58
